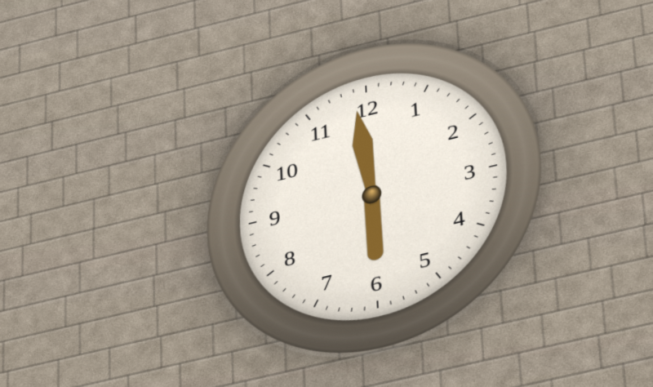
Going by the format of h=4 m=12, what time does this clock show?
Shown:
h=5 m=59
